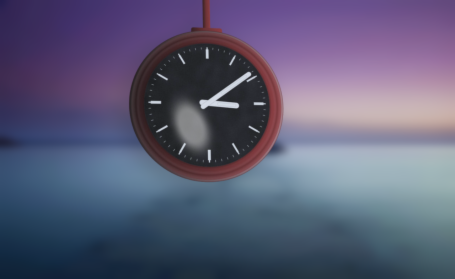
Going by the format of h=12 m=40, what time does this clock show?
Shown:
h=3 m=9
